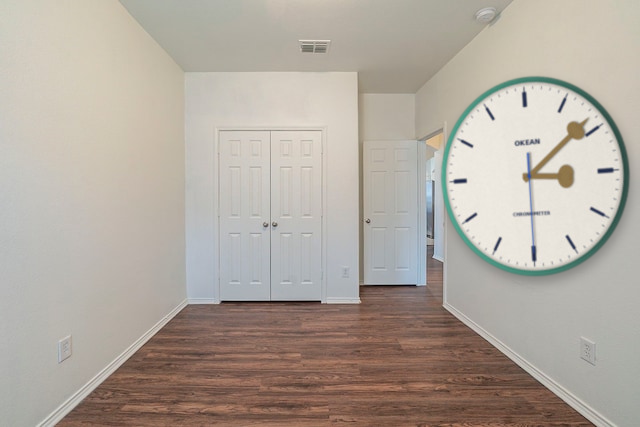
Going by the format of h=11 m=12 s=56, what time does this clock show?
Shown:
h=3 m=8 s=30
